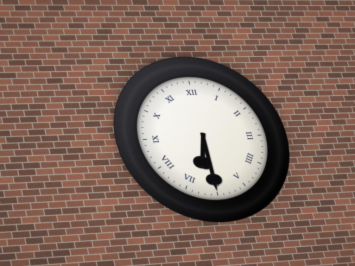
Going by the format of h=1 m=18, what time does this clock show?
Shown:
h=6 m=30
